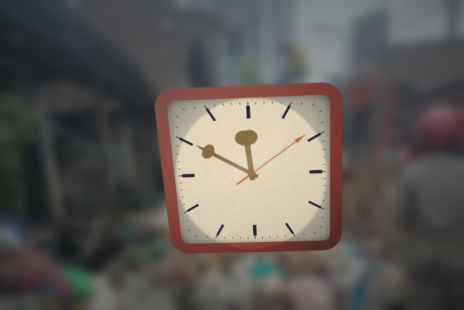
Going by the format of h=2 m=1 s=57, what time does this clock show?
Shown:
h=11 m=50 s=9
